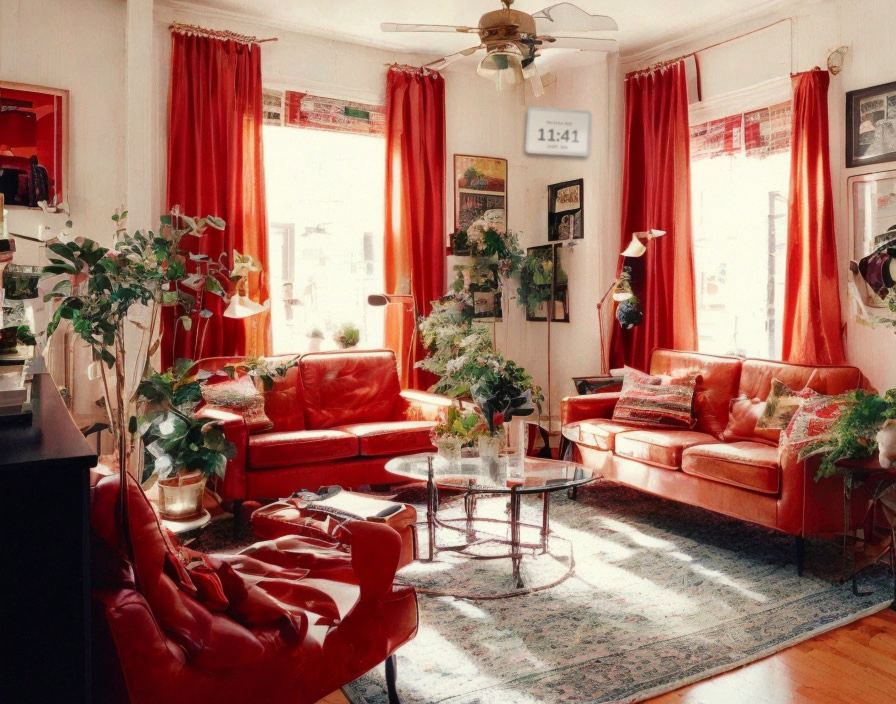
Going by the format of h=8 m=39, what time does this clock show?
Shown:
h=11 m=41
